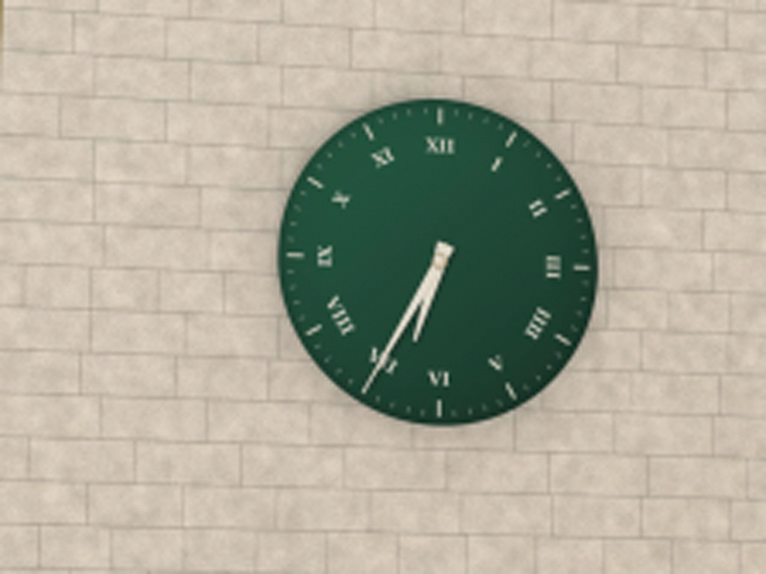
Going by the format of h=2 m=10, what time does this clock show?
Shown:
h=6 m=35
